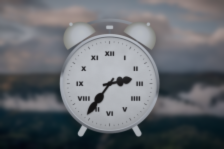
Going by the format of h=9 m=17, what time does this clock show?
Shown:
h=2 m=36
